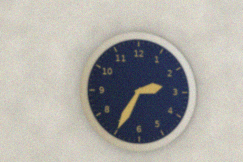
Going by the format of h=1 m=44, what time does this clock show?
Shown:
h=2 m=35
